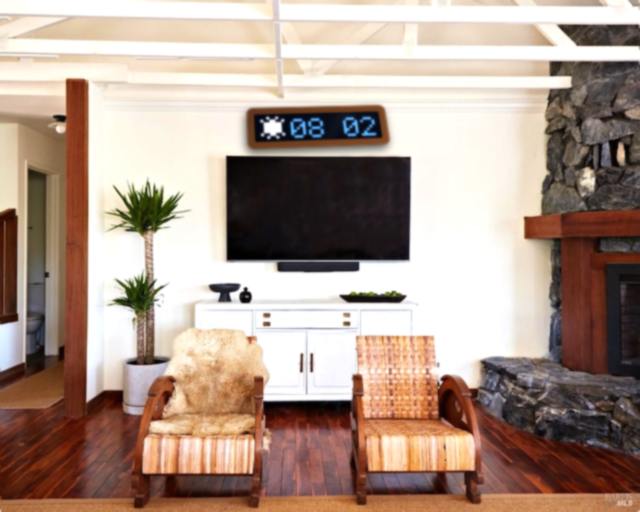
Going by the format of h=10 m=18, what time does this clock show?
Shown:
h=8 m=2
